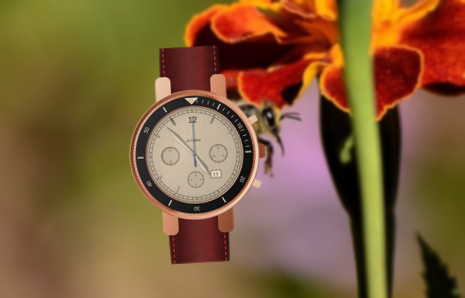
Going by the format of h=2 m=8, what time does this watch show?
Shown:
h=4 m=53
